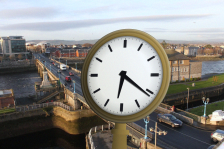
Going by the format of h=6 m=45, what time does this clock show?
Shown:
h=6 m=21
